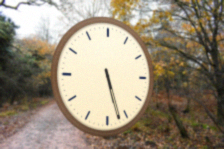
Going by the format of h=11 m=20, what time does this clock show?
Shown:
h=5 m=27
